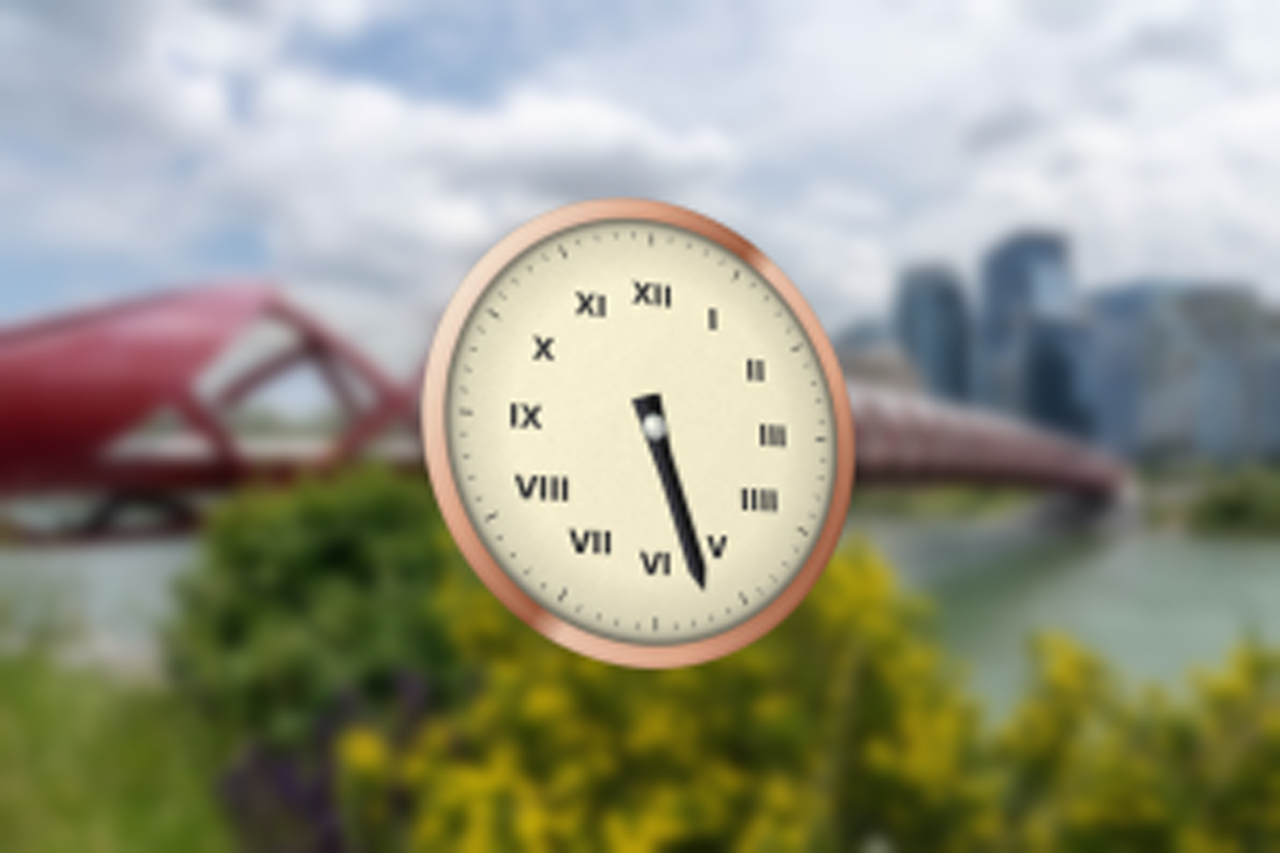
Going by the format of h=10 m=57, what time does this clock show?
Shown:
h=5 m=27
